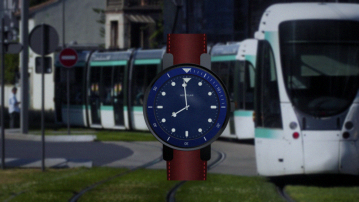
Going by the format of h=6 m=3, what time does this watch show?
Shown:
h=7 m=59
